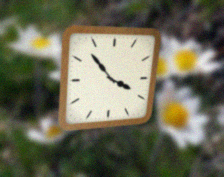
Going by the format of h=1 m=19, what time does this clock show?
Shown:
h=3 m=53
